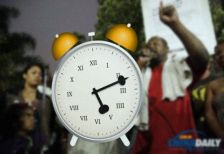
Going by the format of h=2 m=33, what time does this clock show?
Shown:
h=5 m=12
